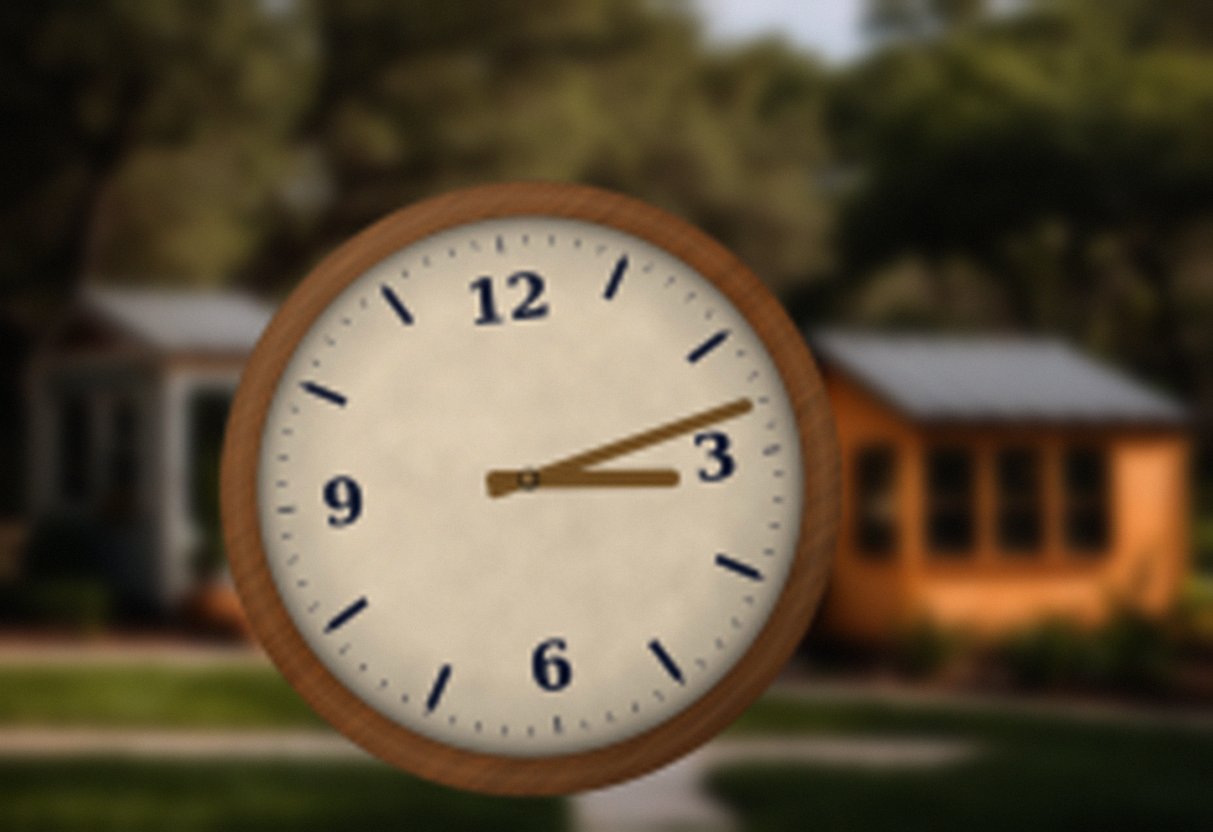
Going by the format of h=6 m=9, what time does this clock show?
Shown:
h=3 m=13
